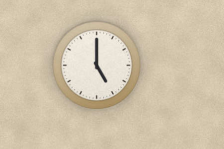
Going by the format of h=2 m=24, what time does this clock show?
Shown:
h=5 m=0
